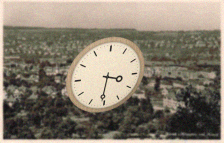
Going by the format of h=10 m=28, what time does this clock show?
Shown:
h=3 m=31
